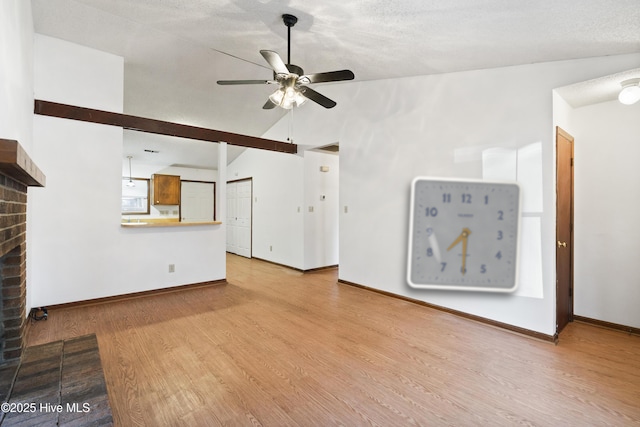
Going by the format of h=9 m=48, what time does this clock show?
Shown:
h=7 m=30
